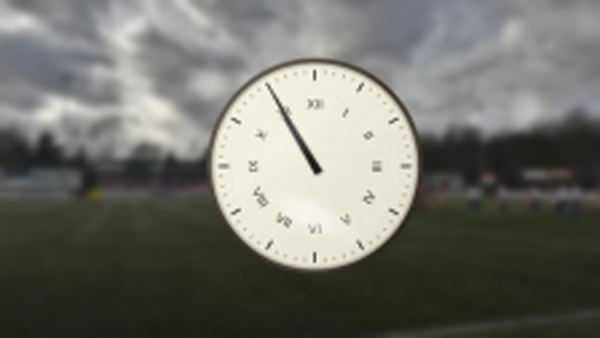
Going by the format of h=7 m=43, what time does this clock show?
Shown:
h=10 m=55
